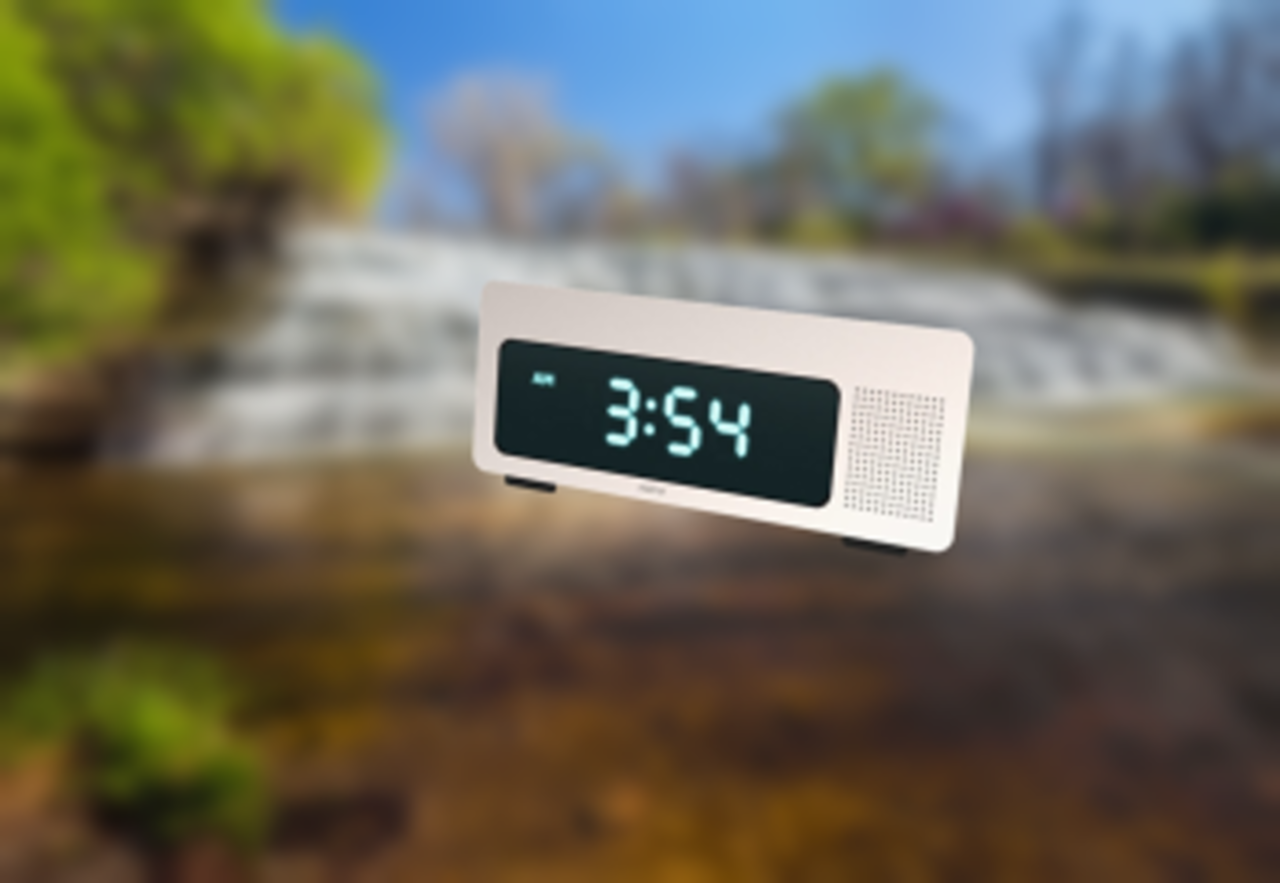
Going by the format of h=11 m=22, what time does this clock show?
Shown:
h=3 m=54
